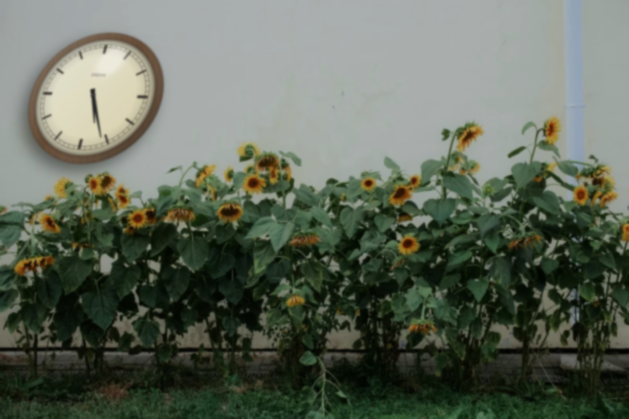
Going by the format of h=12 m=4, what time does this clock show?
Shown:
h=5 m=26
